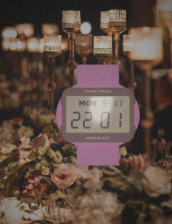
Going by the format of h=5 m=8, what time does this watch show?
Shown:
h=22 m=1
